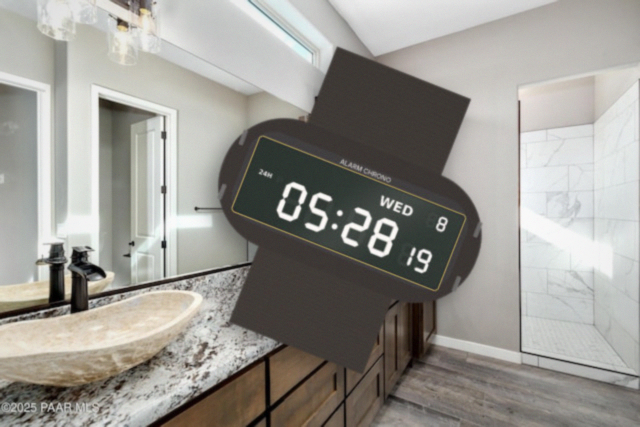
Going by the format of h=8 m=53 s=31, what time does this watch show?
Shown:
h=5 m=28 s=19
